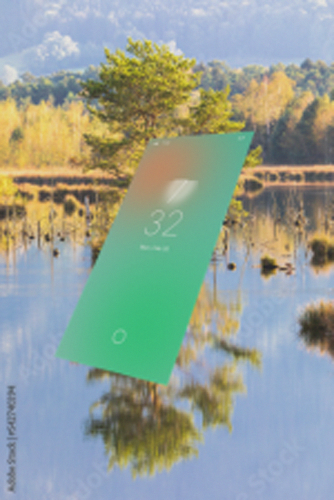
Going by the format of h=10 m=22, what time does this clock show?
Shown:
h=7 m=32
